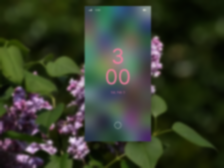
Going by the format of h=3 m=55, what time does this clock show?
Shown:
h=3 m=0
